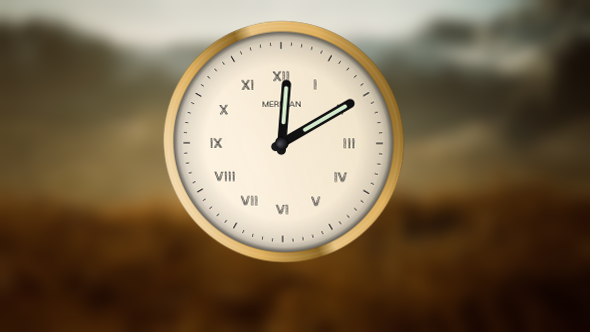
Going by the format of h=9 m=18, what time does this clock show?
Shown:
h=12 m=10
